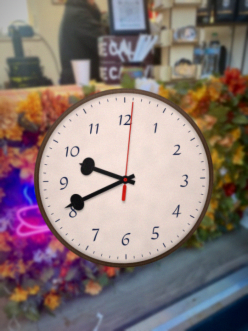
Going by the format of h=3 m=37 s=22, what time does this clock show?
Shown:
h=9 m=41 s=1
